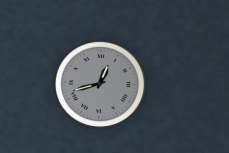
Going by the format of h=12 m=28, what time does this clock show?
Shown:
h=12 m=42
